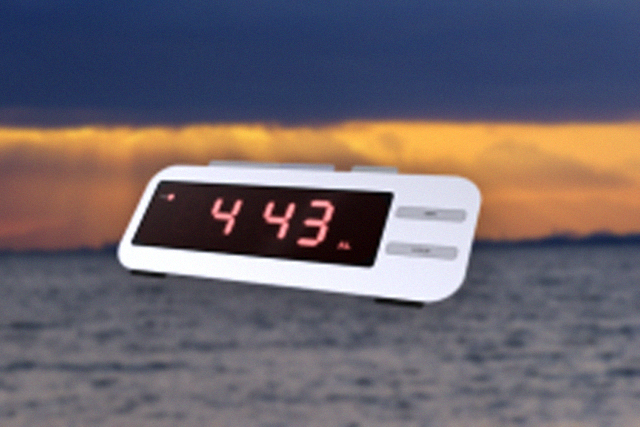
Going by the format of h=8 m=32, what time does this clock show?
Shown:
h=4 m=43
